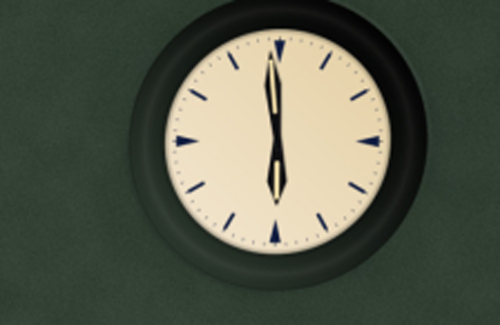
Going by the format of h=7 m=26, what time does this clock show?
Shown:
h=5 m=59
